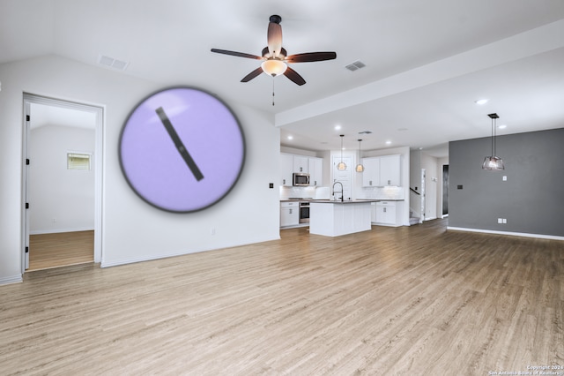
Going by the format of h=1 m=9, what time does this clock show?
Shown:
h=4 m=55
